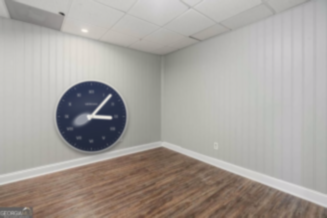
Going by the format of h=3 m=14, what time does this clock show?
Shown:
h=3 m=7
